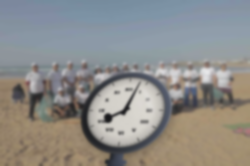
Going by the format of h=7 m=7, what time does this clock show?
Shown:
h=8 m=3
